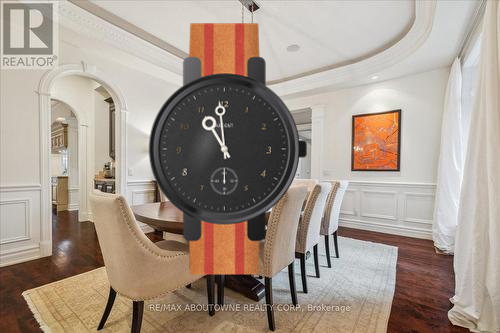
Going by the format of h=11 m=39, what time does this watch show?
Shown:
h=10 m=59
